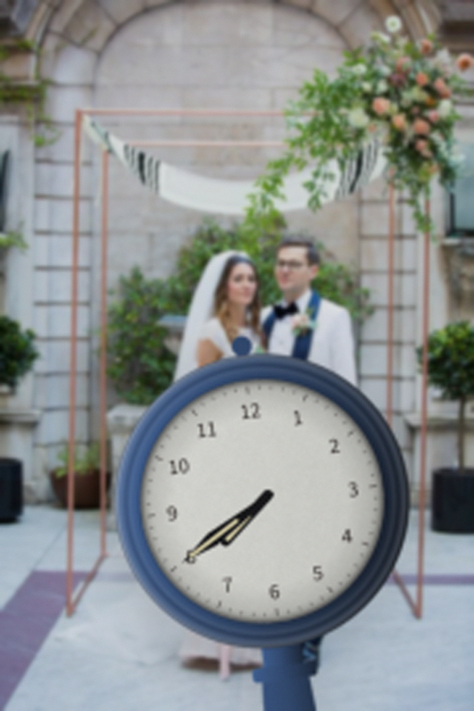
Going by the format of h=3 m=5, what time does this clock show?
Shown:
h=7 m=40
